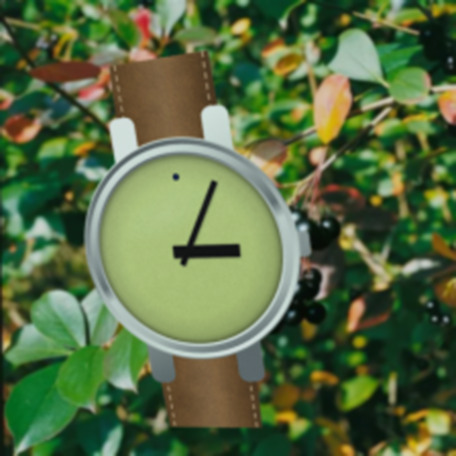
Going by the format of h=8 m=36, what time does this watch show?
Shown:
h=3 m=5
